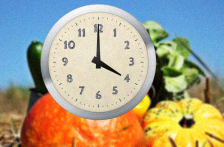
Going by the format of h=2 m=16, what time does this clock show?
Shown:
h=4 m=0
